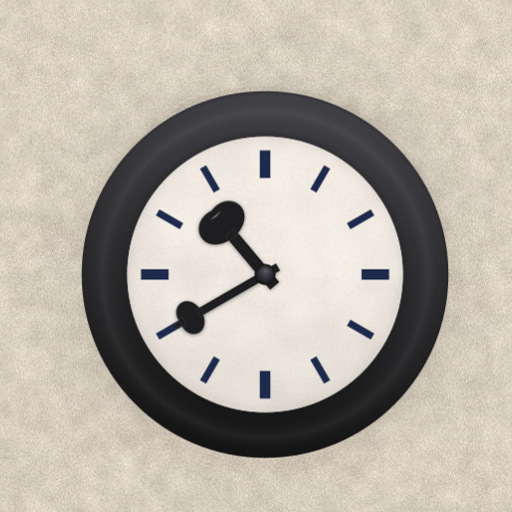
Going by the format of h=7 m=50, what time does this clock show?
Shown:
h=10 m=40
